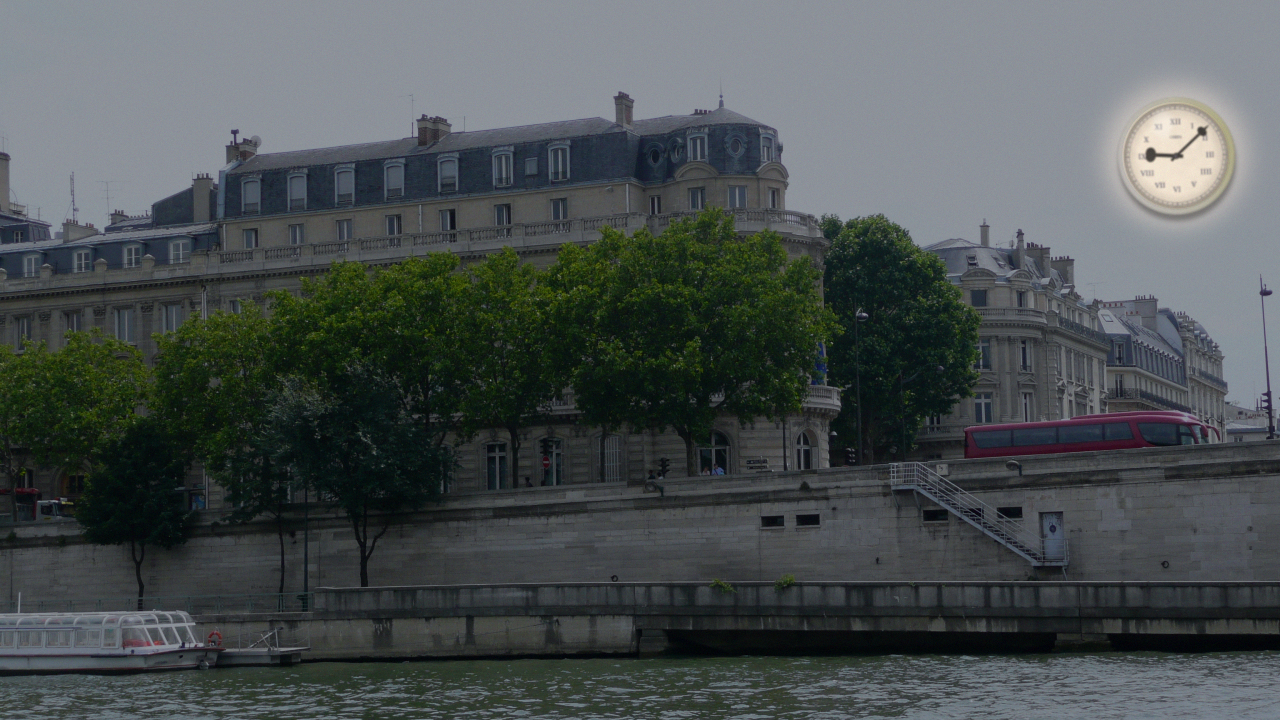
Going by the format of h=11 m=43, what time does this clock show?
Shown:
h=9 m=8
